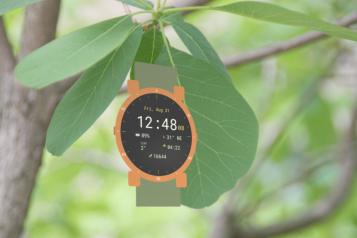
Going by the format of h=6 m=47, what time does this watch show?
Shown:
h=12 m=48
